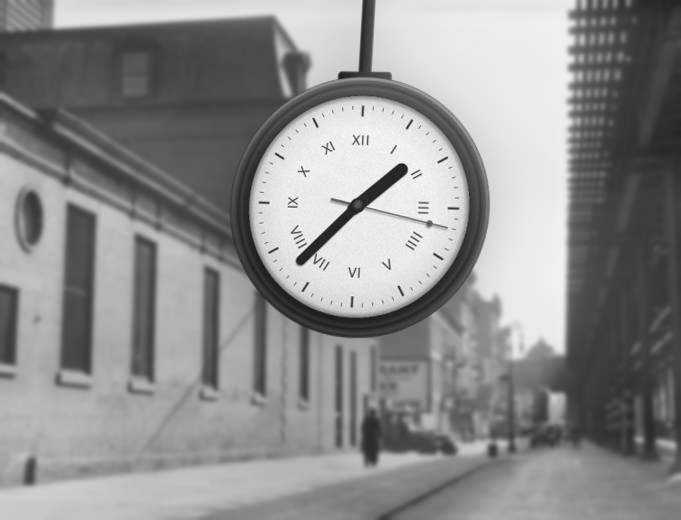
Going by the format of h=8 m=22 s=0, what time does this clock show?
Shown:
h=1 m=37 s=17
